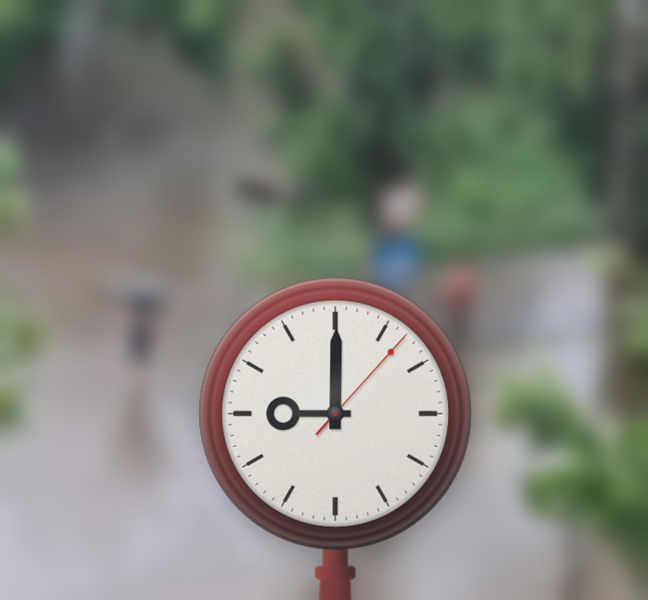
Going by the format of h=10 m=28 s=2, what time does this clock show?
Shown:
h=9 m=0 s=7
